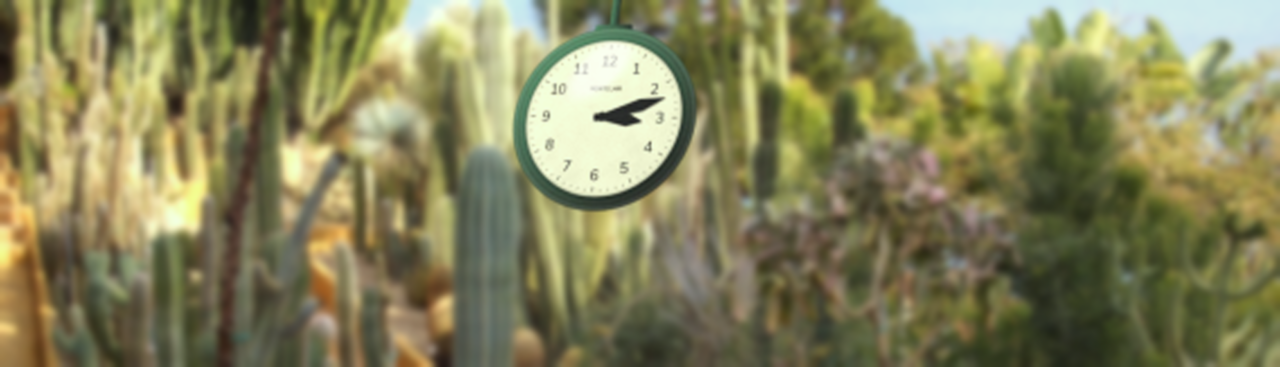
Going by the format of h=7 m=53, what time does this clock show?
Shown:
h=3 m=12
